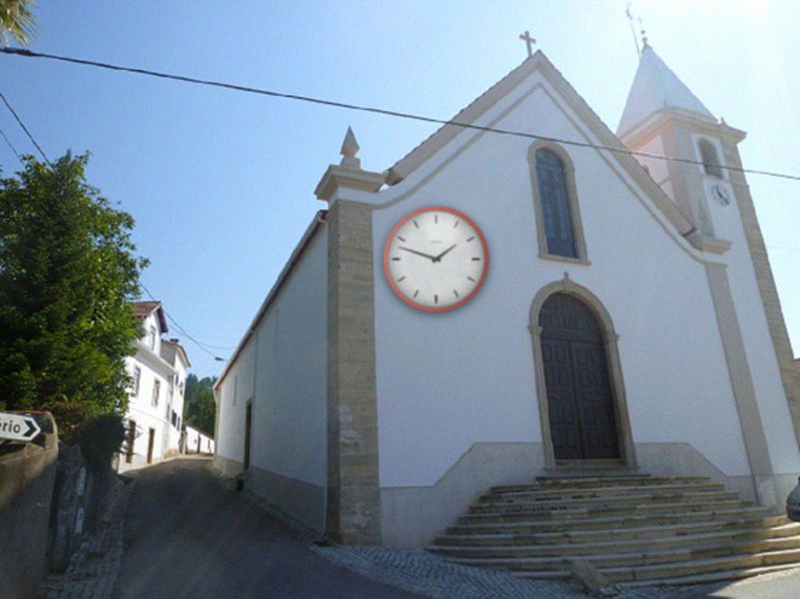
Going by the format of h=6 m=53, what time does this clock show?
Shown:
h=1 m=48
